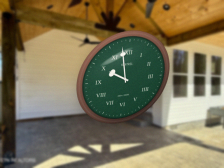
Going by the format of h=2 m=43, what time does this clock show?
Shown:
h=9 m=58
